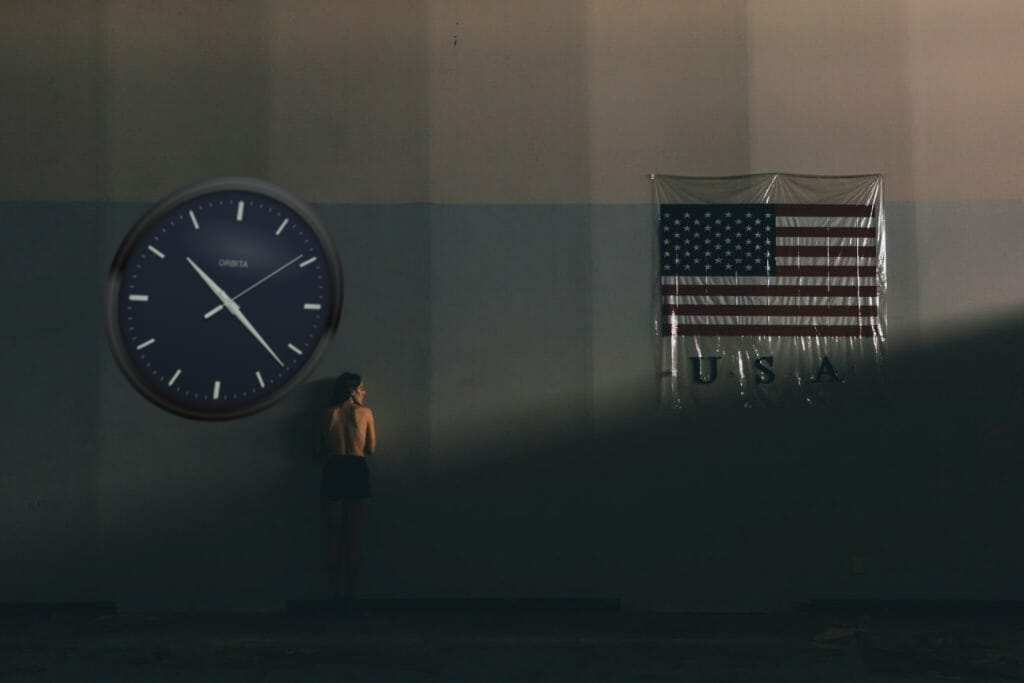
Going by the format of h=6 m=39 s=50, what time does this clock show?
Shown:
h=10 m=22 s=9
